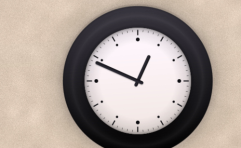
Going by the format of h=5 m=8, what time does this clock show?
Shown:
h=12 m=49
